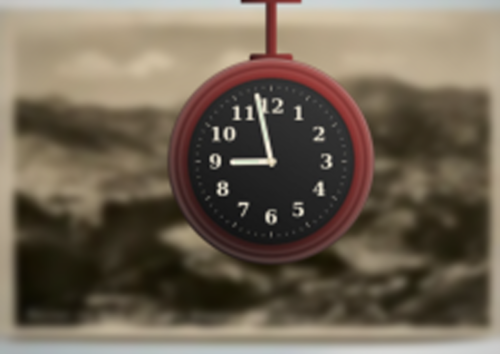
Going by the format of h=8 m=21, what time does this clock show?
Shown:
h=8 m=58
